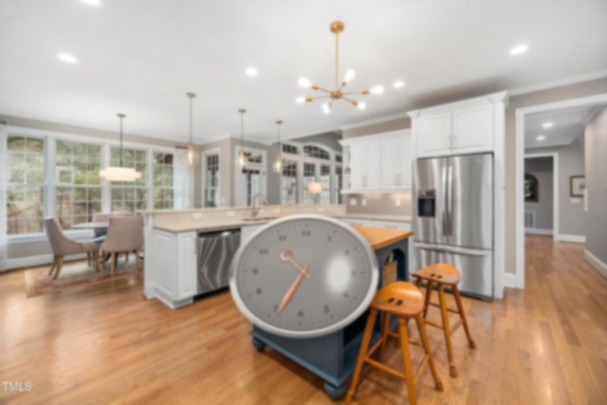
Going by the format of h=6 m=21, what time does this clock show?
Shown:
h=10 m=34
